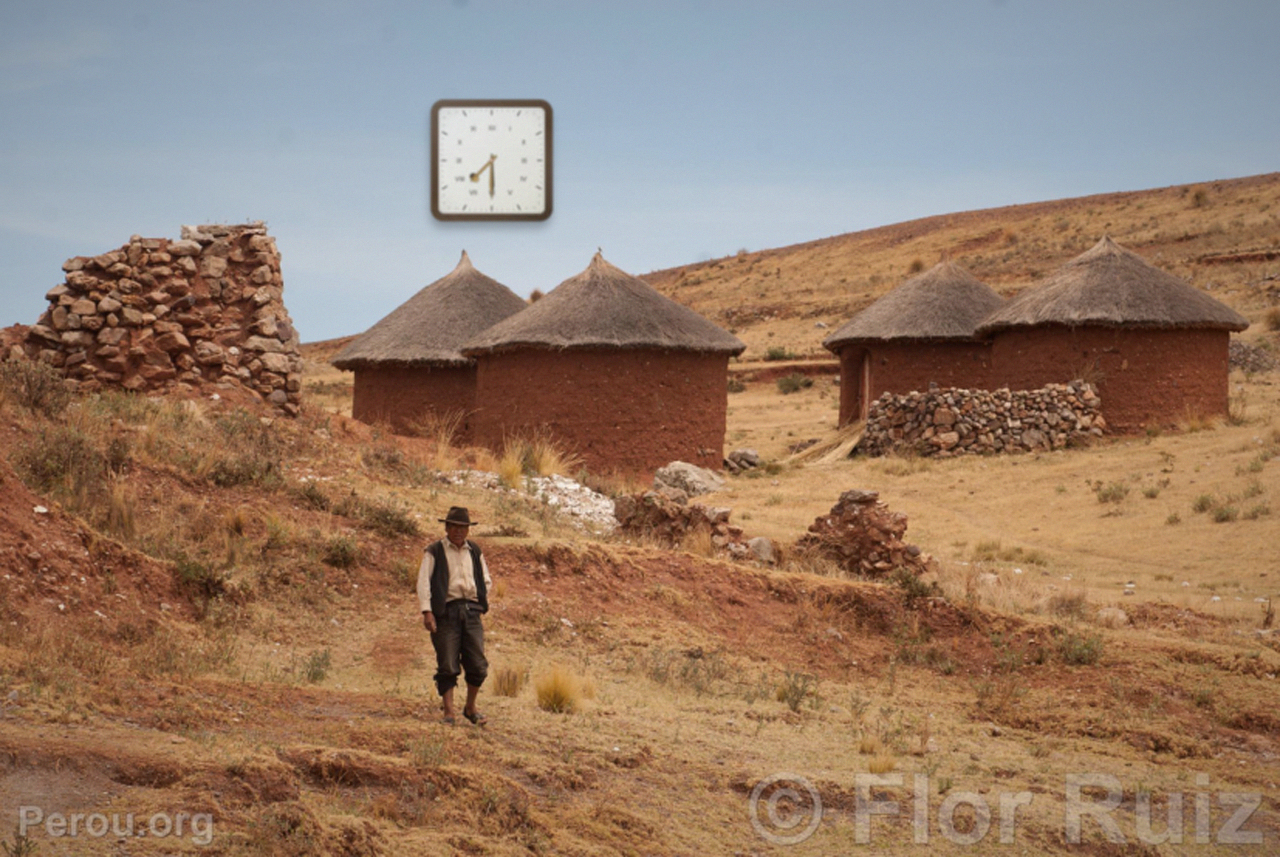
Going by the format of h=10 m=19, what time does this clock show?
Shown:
h=7 m=30
